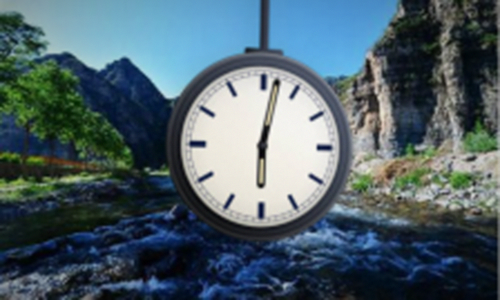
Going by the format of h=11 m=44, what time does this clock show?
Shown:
h=6 m=2
